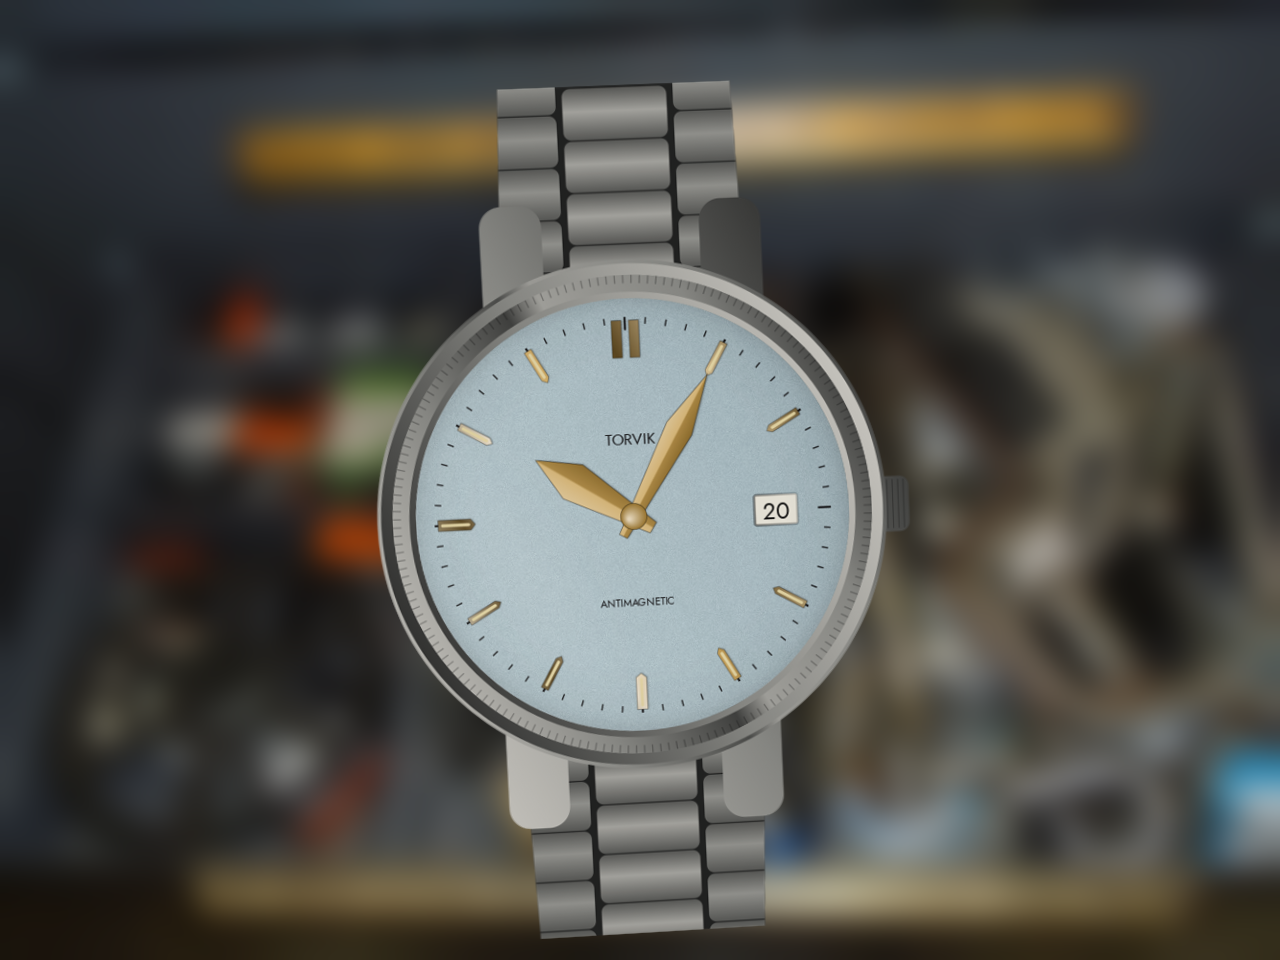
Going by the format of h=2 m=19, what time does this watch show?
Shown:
h=10 m=5
